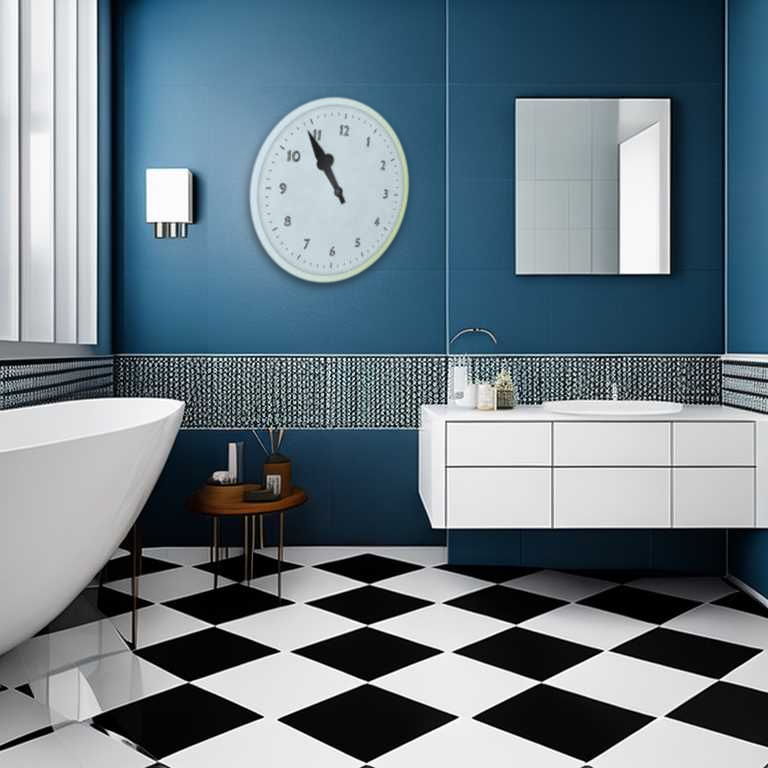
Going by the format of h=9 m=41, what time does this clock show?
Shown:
h=10 m=54
